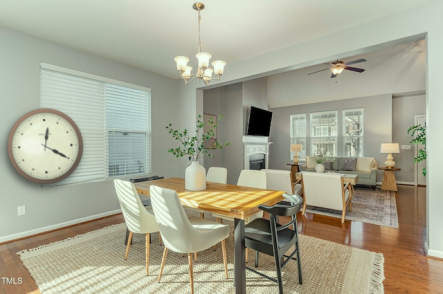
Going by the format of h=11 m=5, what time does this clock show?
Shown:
h=12 m=20
